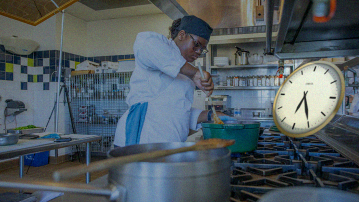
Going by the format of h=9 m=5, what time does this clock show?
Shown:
h=6 m=25
